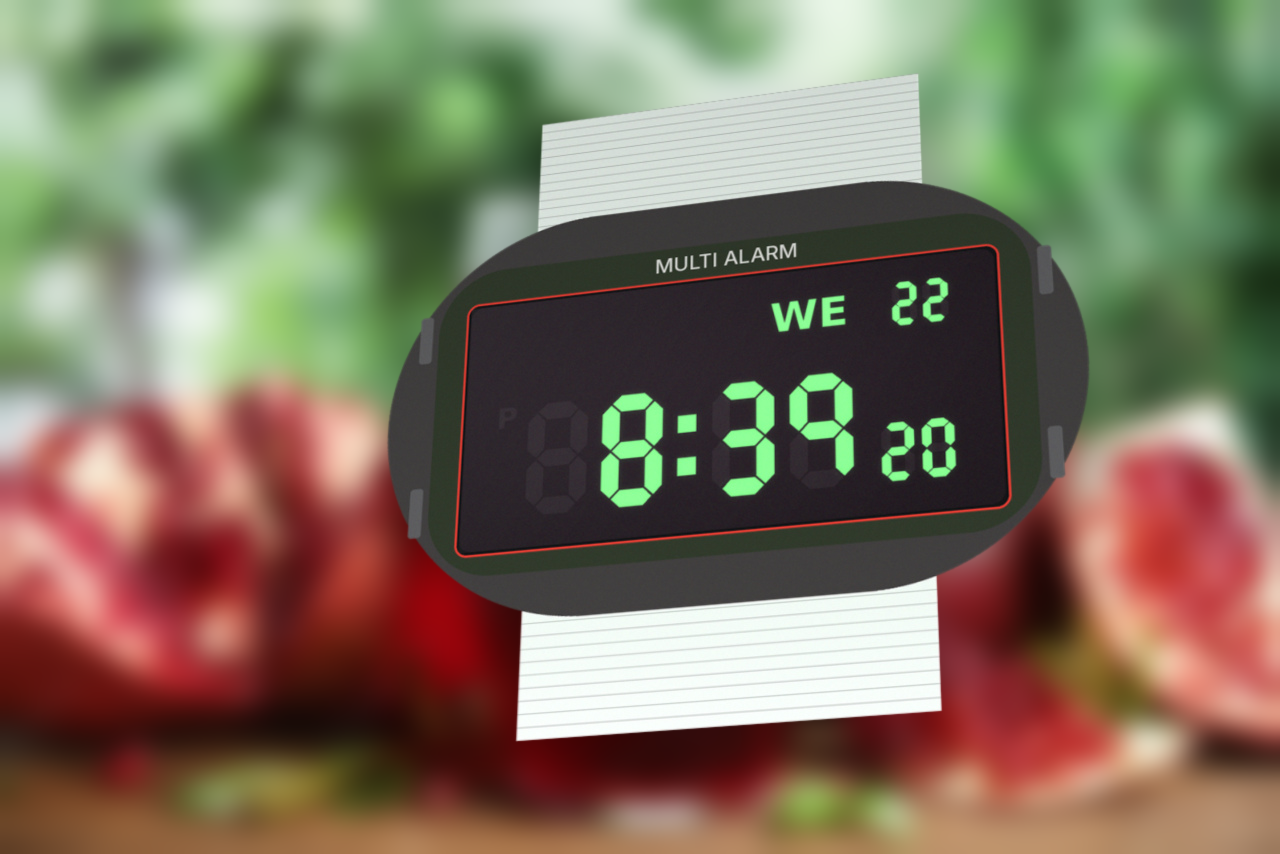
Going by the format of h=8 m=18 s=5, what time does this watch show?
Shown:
h=8 m=39 s=20
